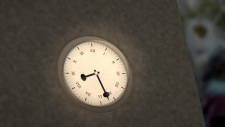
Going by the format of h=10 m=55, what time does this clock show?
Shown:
h=8 m=27
